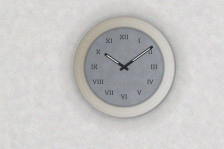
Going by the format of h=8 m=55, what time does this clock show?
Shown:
h=10 m=9
